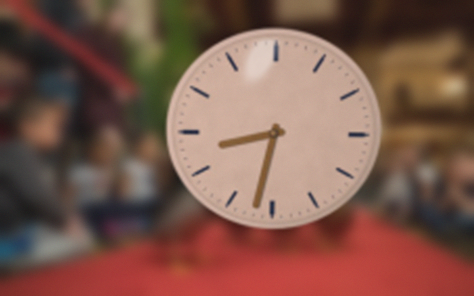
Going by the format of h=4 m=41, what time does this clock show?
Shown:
h=8 m=32
